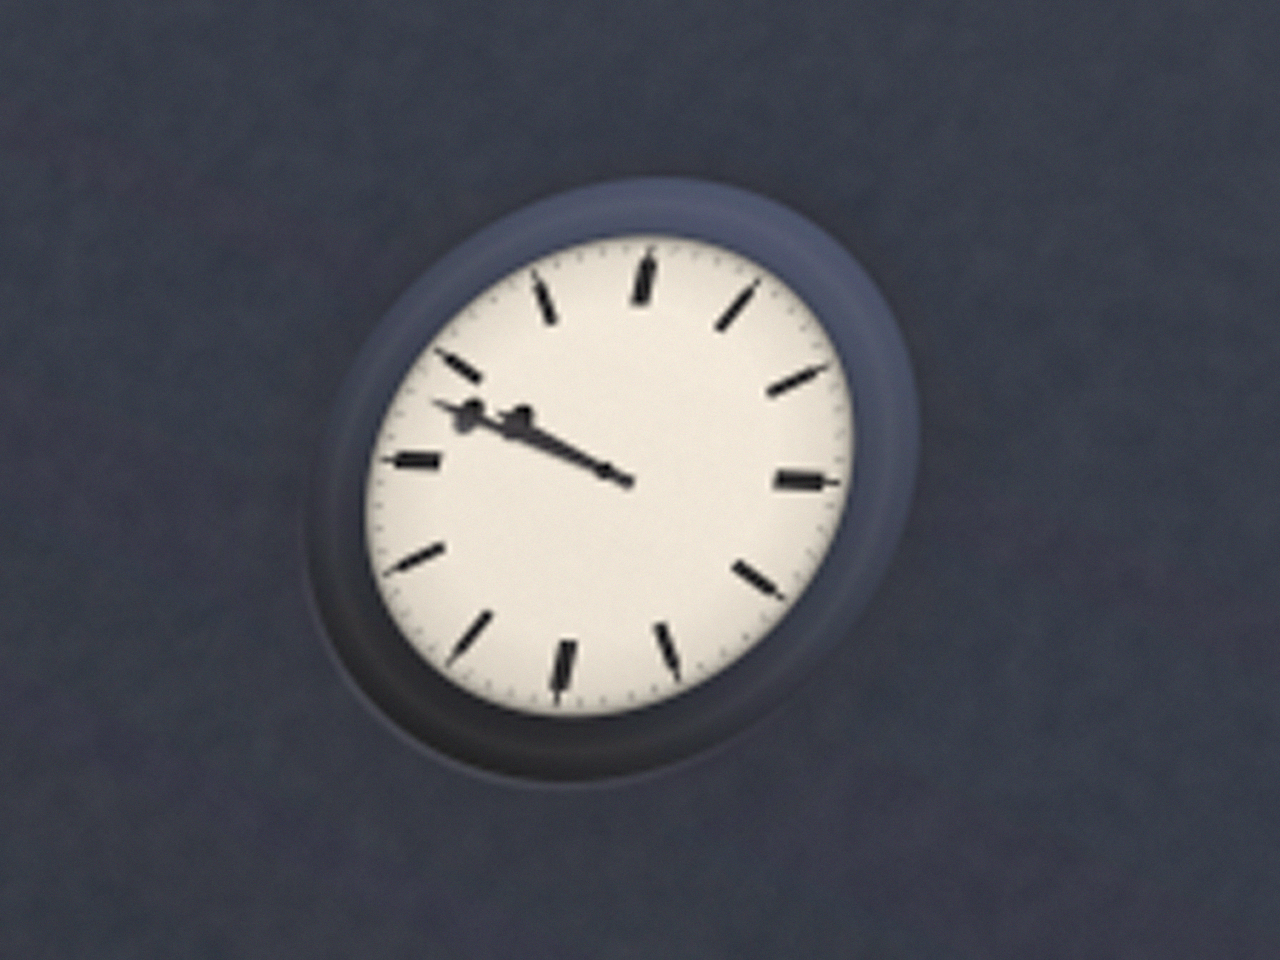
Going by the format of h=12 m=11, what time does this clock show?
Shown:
h=9 m=48
